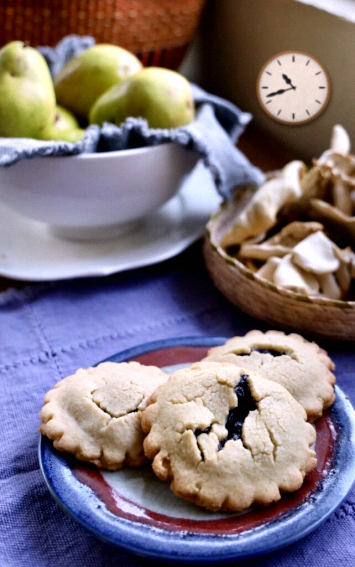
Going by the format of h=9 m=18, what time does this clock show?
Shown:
h=10 m=42
